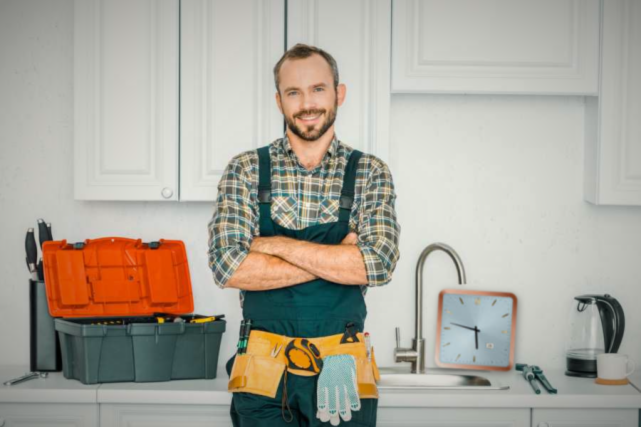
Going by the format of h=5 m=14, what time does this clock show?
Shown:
h=5 m=47
